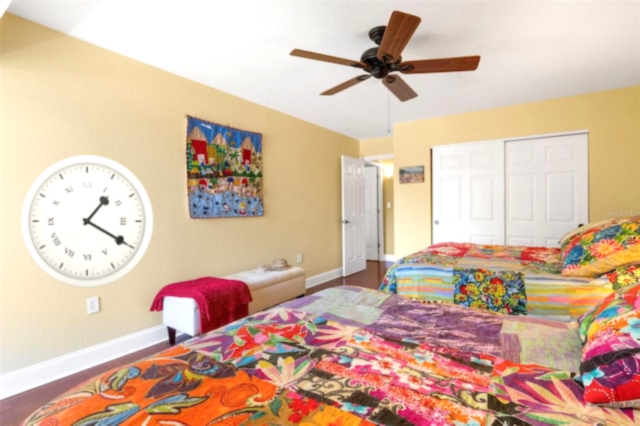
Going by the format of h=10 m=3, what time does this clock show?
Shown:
h=1 m=20
